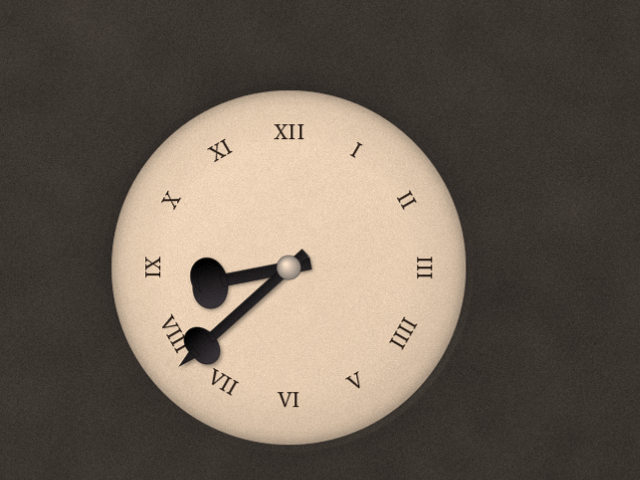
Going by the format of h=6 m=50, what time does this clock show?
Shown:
h=8 m=38
